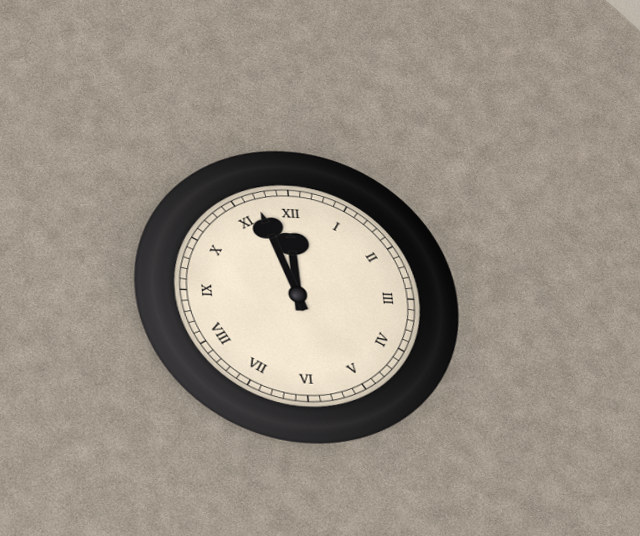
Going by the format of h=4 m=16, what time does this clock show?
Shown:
h=11 m=57
